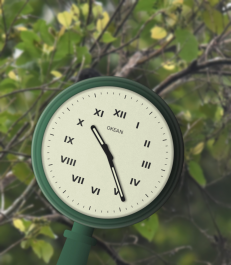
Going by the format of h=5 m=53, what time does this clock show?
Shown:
h=10 m=24
